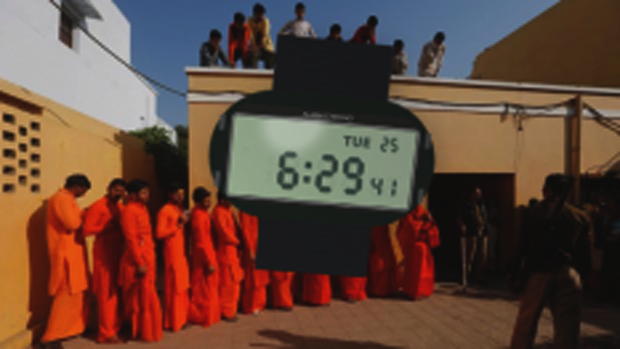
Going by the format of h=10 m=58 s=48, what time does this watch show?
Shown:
h=6 m=29 s=41
